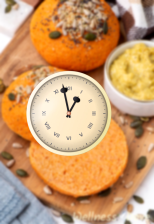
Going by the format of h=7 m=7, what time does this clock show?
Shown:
h=12 m=58
